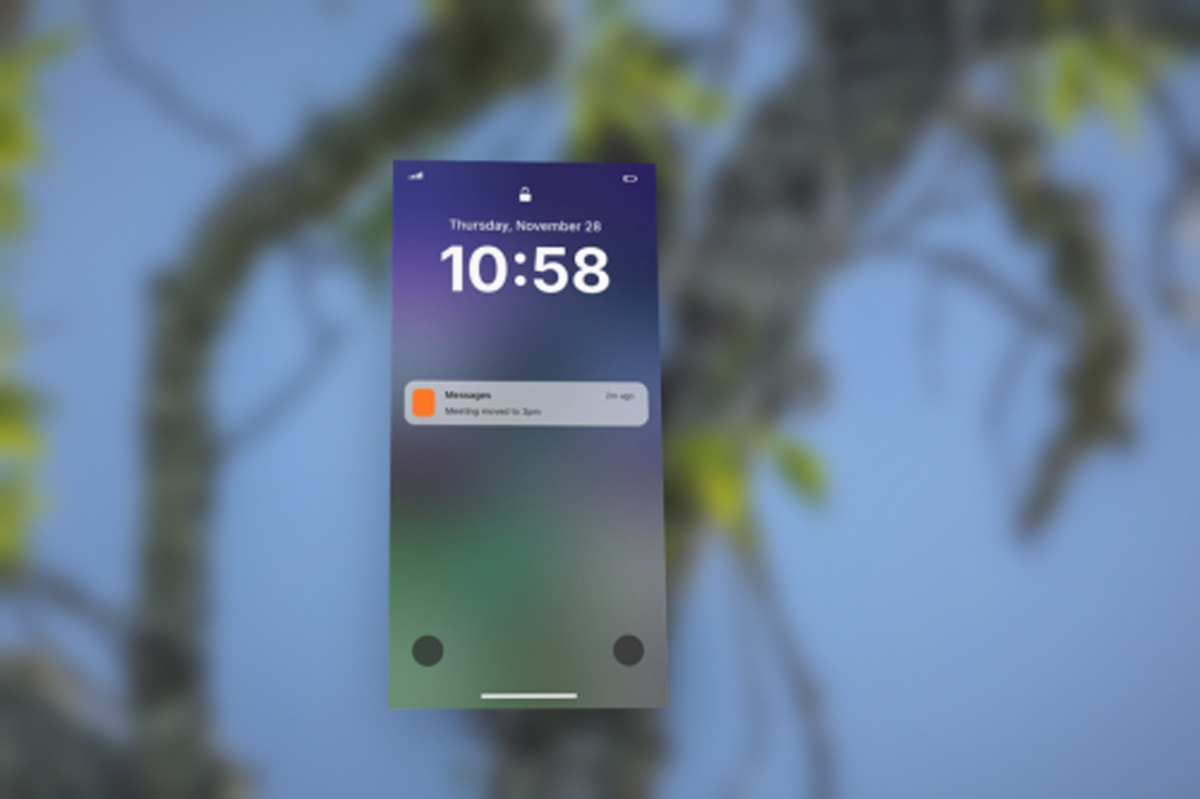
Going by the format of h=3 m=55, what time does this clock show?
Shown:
h=10 m=58
